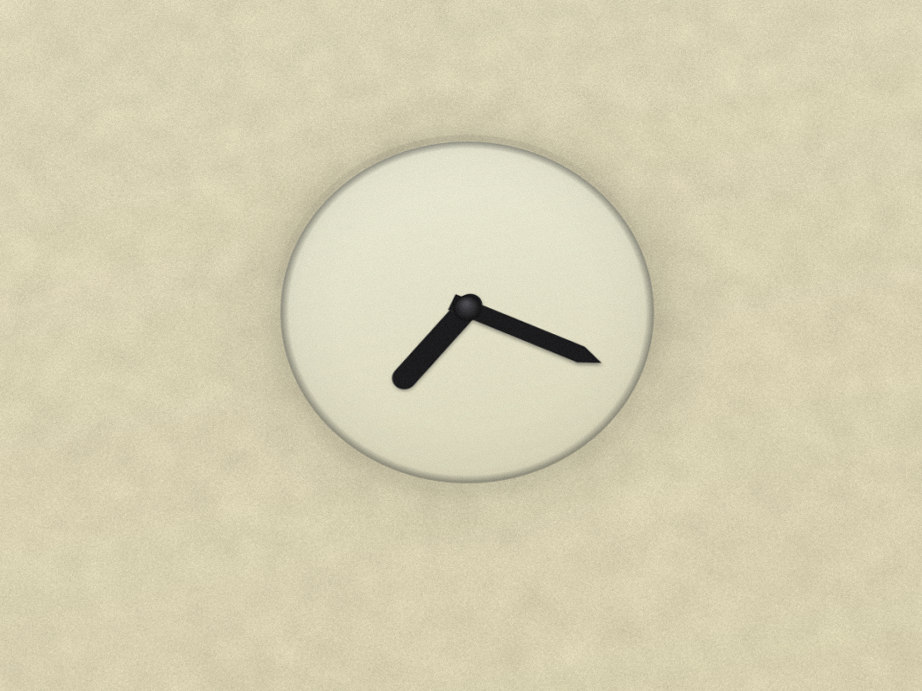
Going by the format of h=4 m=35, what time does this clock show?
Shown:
h=7 m=19
